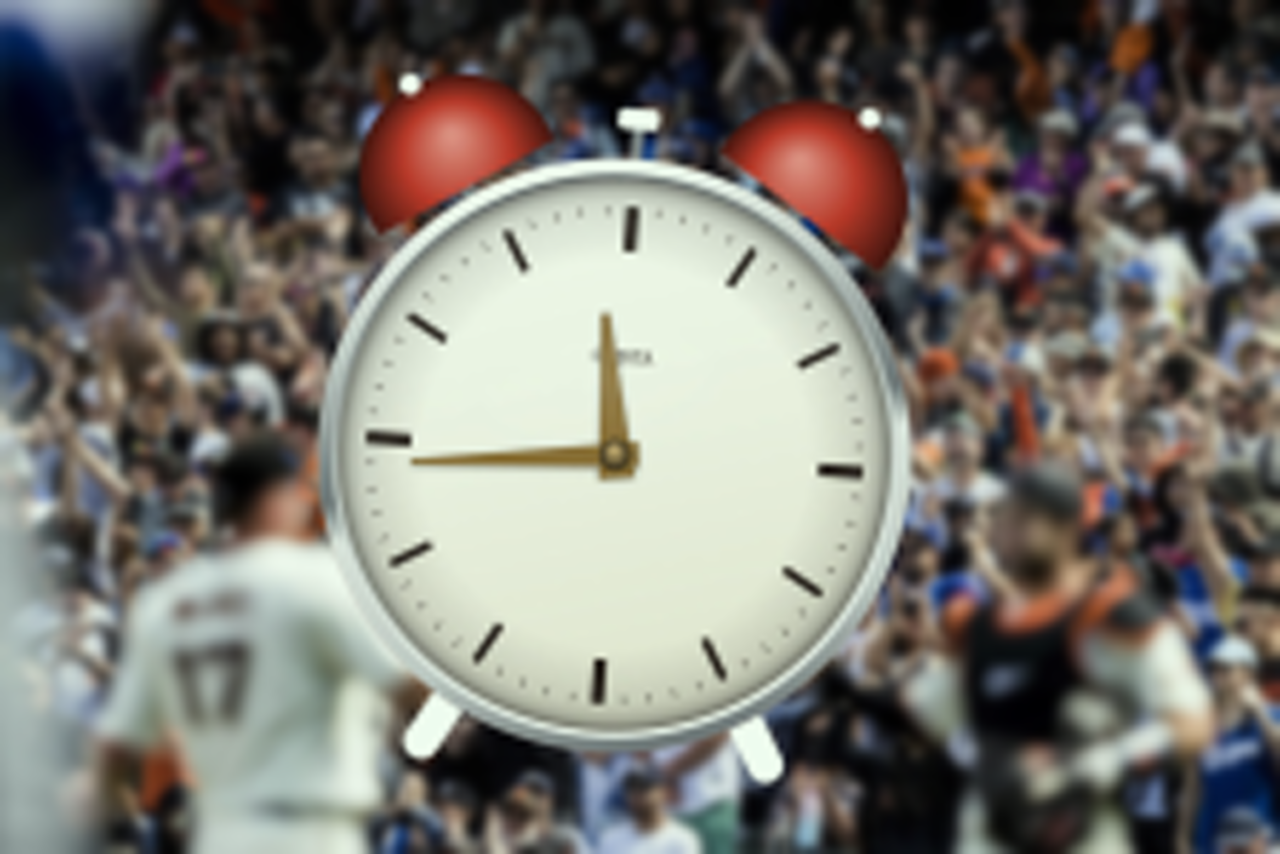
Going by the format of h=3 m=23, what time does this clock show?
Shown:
h=11 m=44
